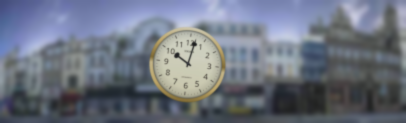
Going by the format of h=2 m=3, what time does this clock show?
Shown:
h=10 m=2
